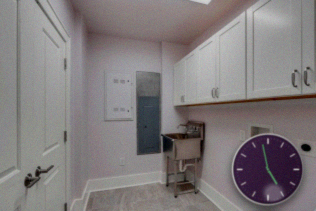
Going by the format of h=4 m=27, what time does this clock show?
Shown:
h=4 m=58
